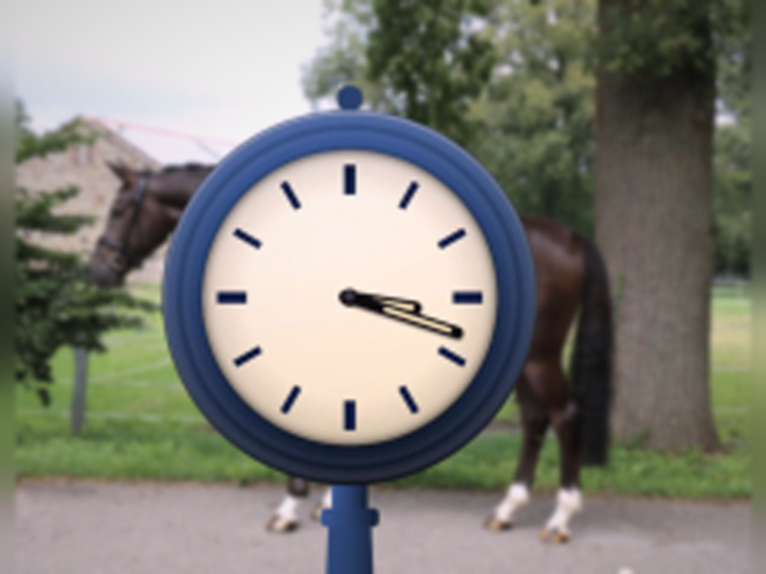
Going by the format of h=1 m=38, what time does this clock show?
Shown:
h=3 m=18
